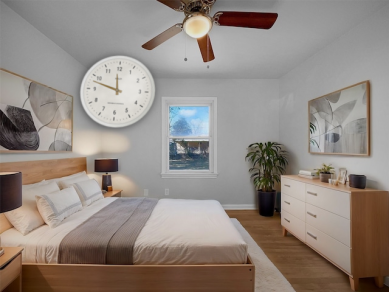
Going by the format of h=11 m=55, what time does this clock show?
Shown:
h=11 m=48
